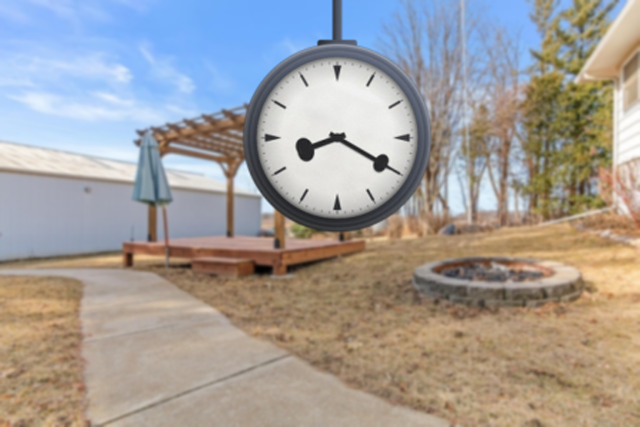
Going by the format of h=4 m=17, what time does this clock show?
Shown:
h=8 m=20
